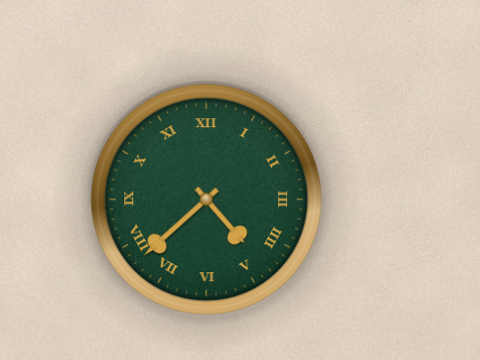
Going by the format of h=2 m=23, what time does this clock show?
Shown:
h=4 m=38
